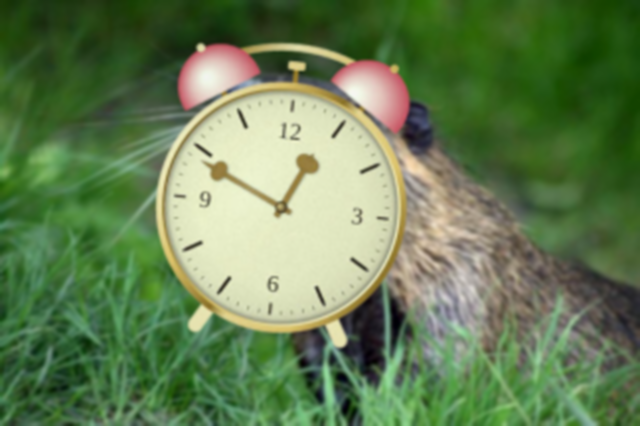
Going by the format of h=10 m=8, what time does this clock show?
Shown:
h=12 m=49
